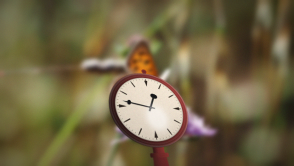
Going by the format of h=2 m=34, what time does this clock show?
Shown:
h=12 m=47
